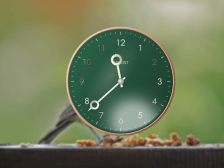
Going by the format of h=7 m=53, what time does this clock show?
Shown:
h=11 m=38
